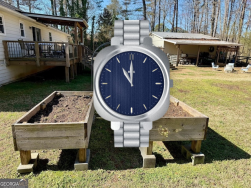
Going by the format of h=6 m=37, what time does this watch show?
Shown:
h=11 m=0
